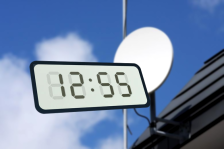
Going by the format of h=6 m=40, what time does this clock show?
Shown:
h=12 m=55
